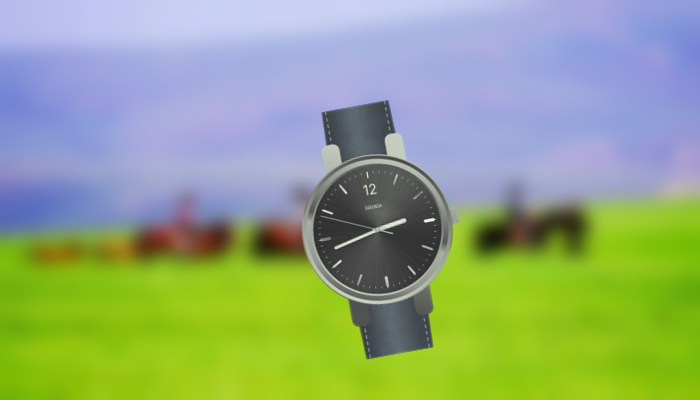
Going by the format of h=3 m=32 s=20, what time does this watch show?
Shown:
h=2 m=42 s=49
